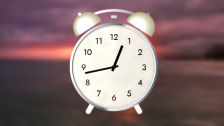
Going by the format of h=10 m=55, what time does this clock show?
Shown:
h=12 m=43
